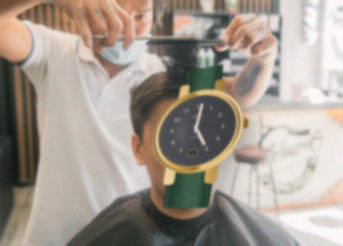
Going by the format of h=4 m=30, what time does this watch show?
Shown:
h=5 m=1
